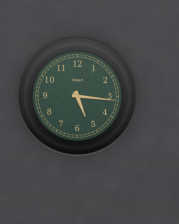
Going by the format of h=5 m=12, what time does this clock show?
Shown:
h=5 m=16
